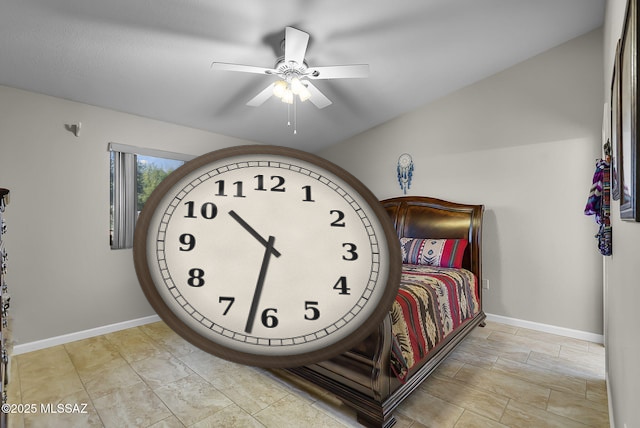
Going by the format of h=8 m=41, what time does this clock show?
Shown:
h=10 m=32
